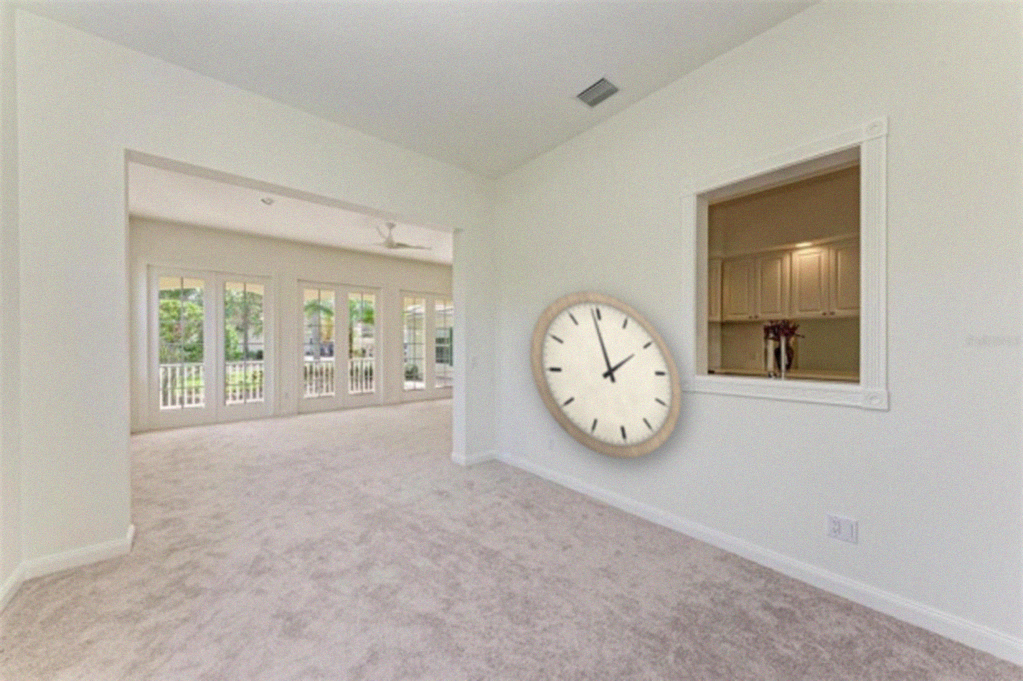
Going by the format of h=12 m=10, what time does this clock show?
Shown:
h=1 m=59
